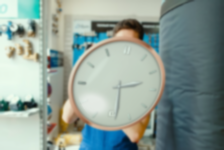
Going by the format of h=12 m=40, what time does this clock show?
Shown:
h=2 m=29
